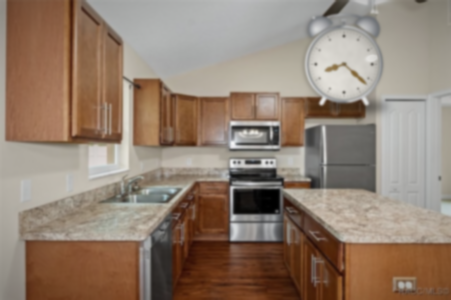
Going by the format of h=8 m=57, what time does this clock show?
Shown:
h=8 m=22
